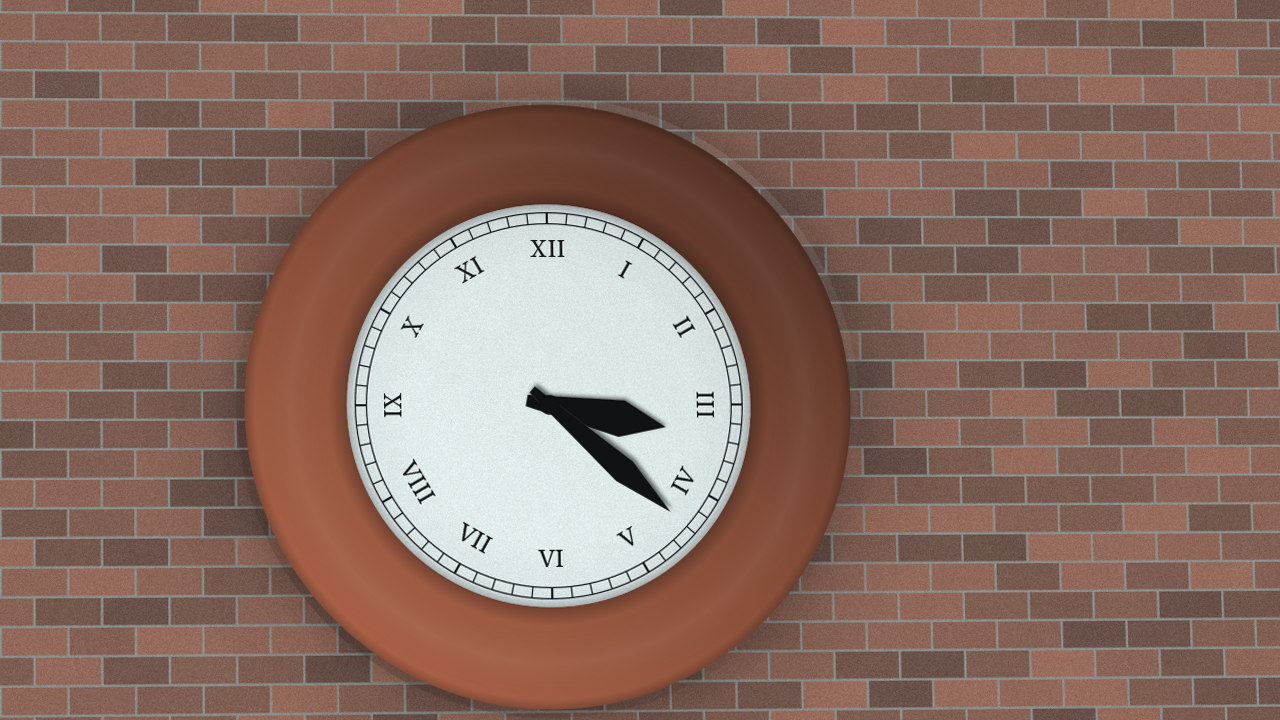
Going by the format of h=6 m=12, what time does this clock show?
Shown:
h=3 m=22
